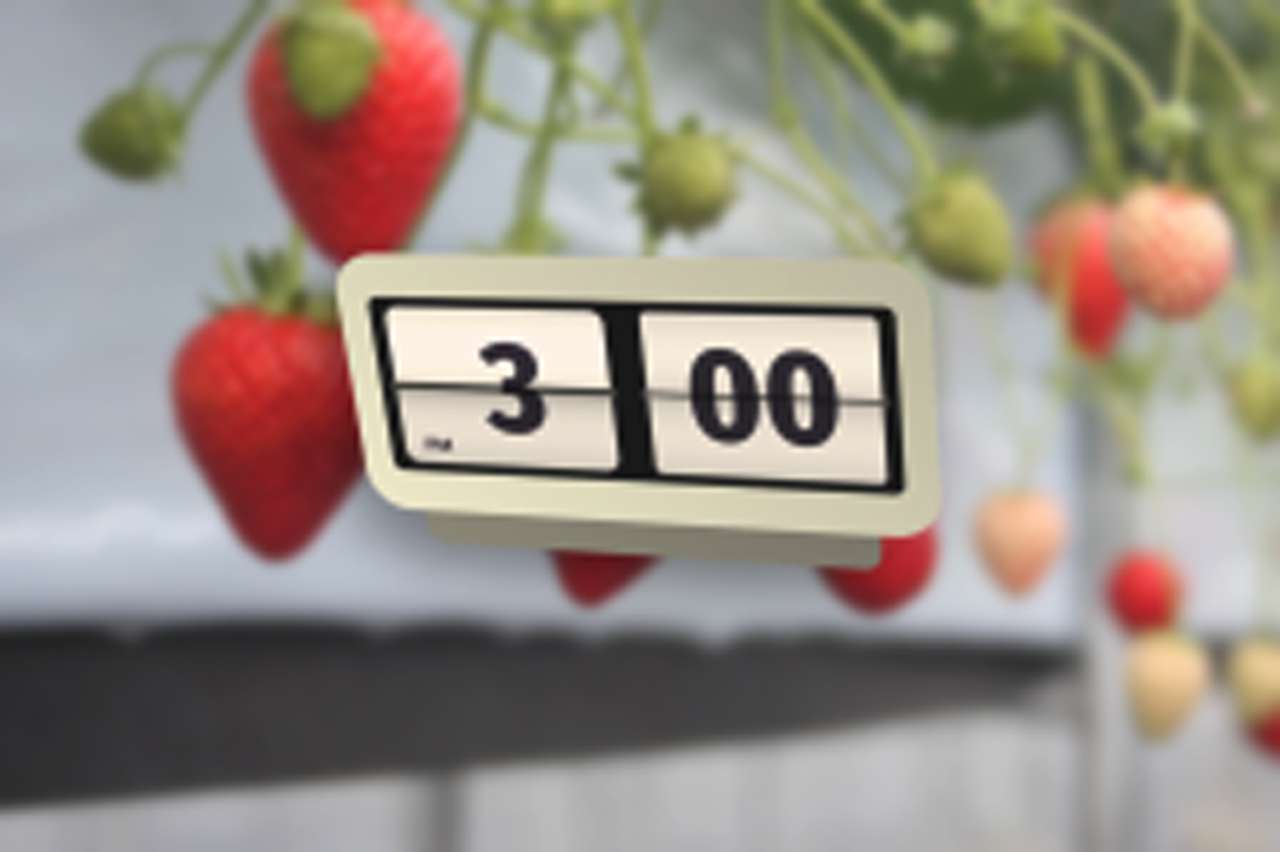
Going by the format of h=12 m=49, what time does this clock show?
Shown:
h=3 m=0
